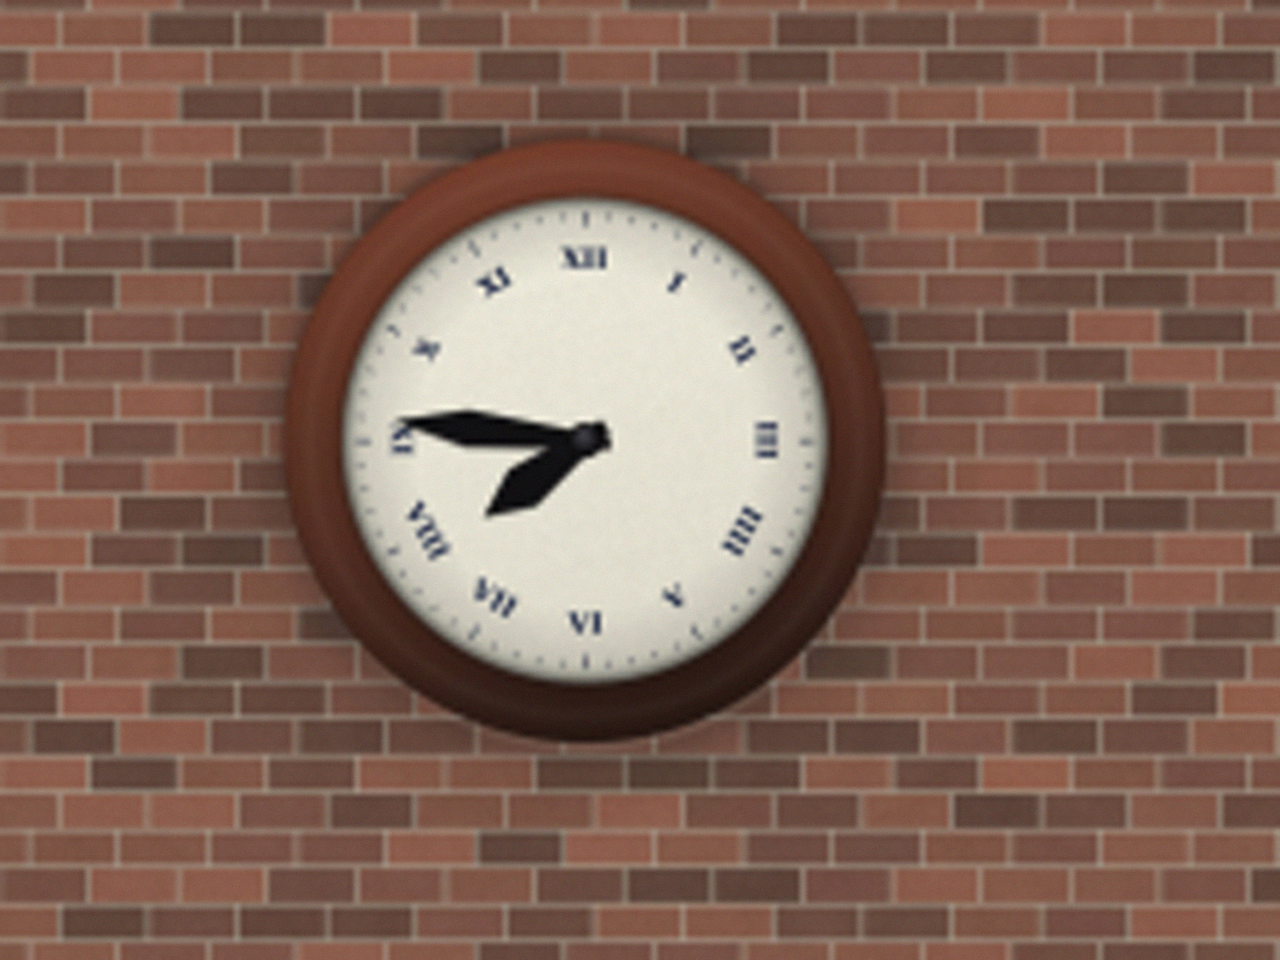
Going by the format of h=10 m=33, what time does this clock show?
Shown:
h=7 m=46
